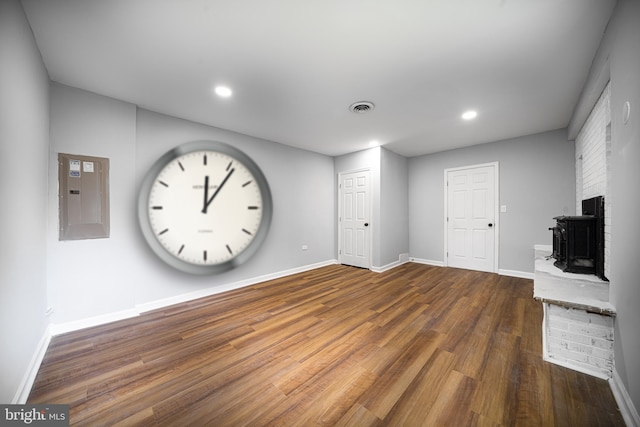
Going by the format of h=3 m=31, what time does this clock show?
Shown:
h=12 m=6
